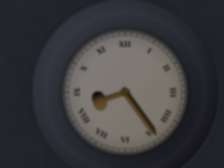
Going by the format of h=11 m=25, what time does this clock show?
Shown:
h=8 m=24
